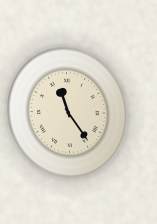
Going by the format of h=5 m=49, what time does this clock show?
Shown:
h=11 m=24
